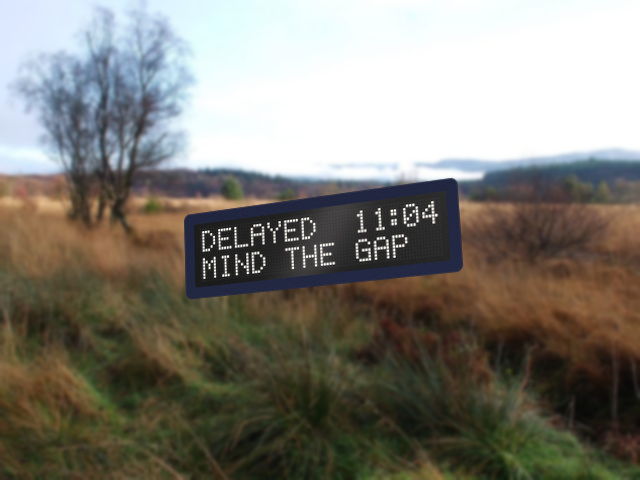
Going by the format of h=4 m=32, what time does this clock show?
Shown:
h=11 m=4
